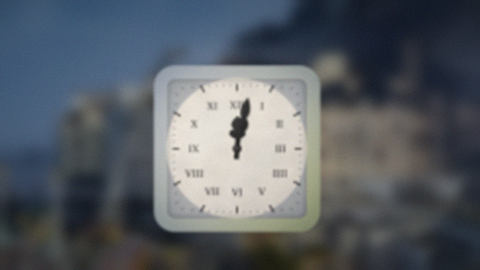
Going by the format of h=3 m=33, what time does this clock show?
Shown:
h=12 m=2
